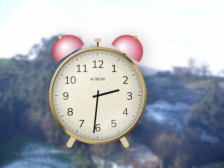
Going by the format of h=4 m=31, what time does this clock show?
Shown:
h=2 m=31
